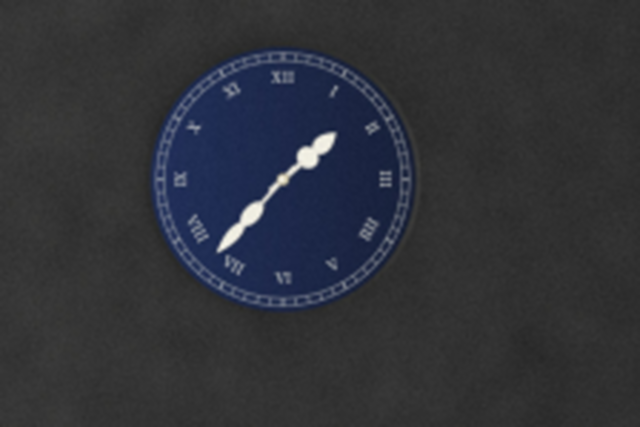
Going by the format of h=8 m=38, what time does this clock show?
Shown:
h=1 m=37
